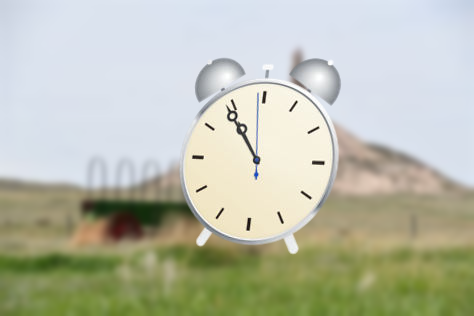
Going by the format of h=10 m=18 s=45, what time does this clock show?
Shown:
h=10 m=53 s=59
